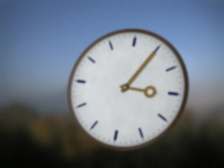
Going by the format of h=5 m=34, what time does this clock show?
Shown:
h=3 m=5
